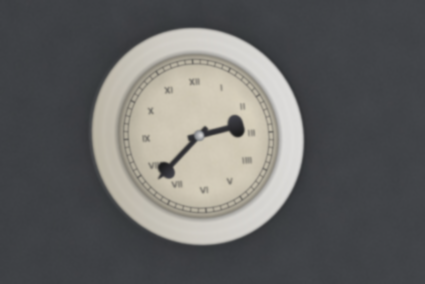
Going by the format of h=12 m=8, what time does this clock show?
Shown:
h=2 m=38
